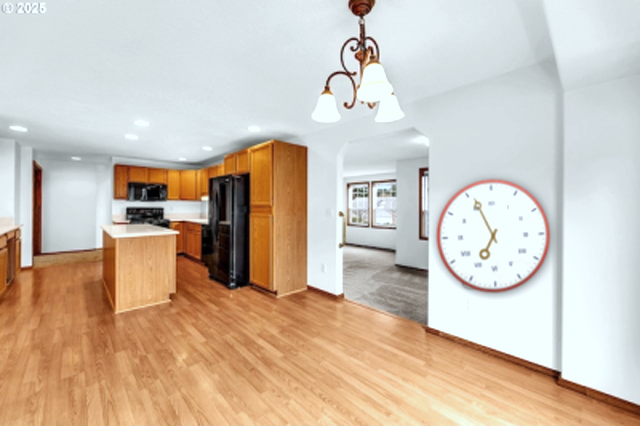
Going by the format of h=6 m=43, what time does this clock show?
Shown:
h=6 m=56
